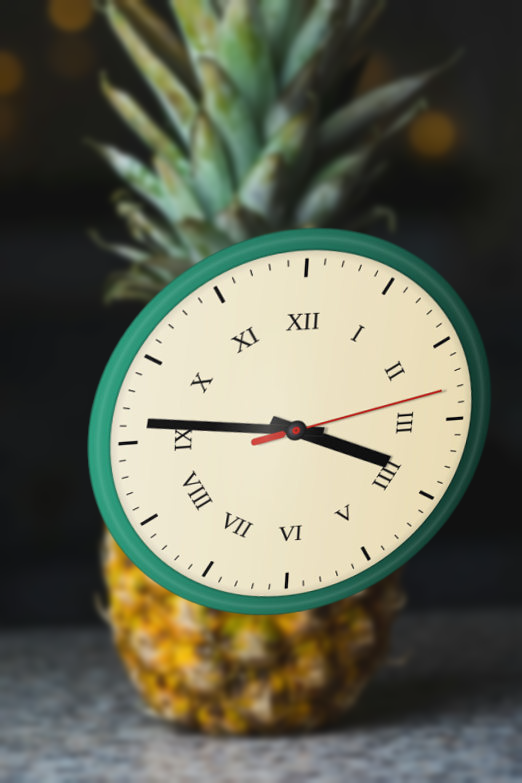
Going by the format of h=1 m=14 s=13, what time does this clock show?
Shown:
h=3 m=46 s=13
